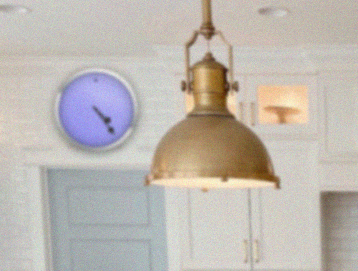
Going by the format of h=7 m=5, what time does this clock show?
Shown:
h=4 m=24
